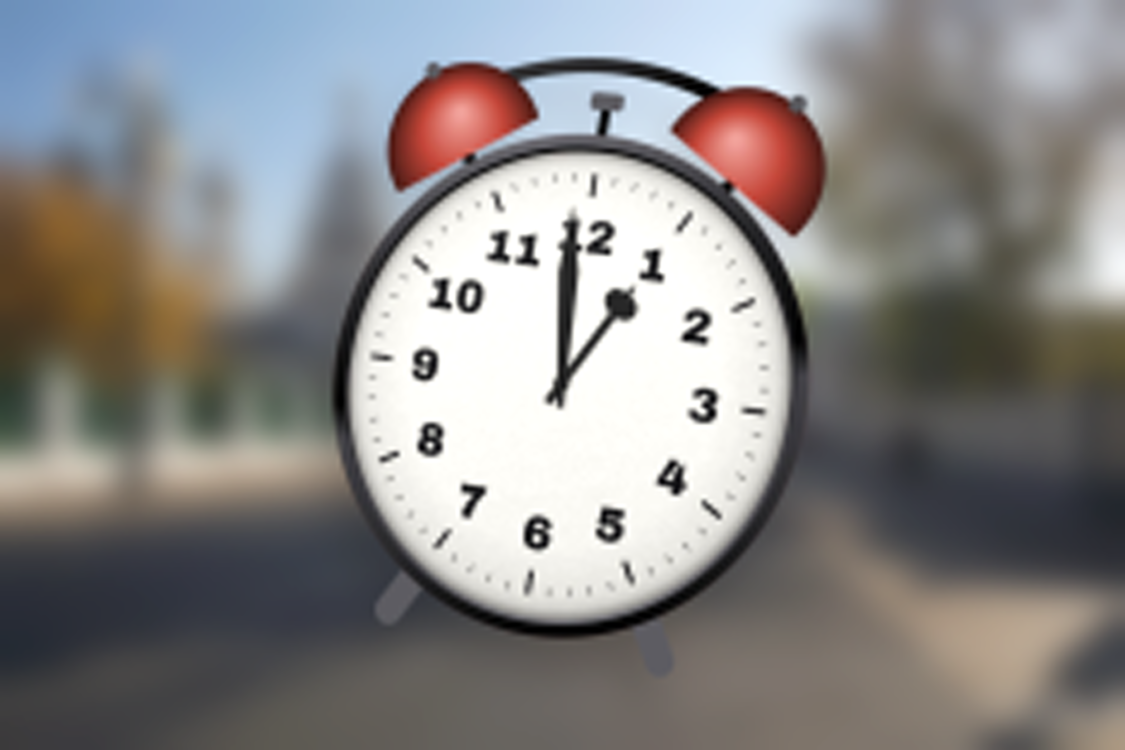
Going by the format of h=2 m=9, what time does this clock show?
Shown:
h=12 m=59
